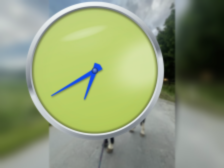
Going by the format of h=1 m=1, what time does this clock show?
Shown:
h=6 m=40
